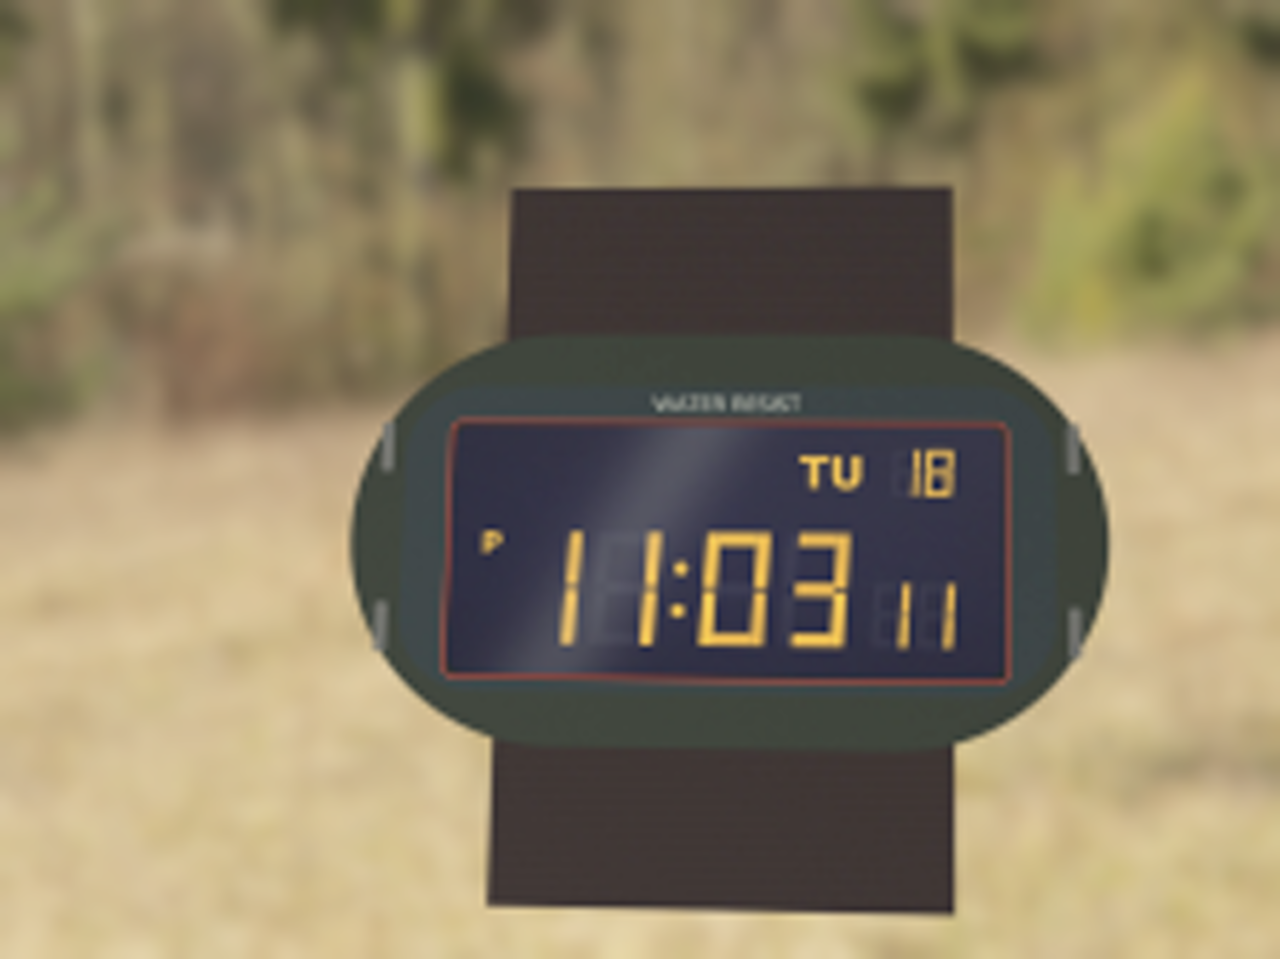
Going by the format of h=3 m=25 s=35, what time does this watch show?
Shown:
h=11 m=3 s=11
